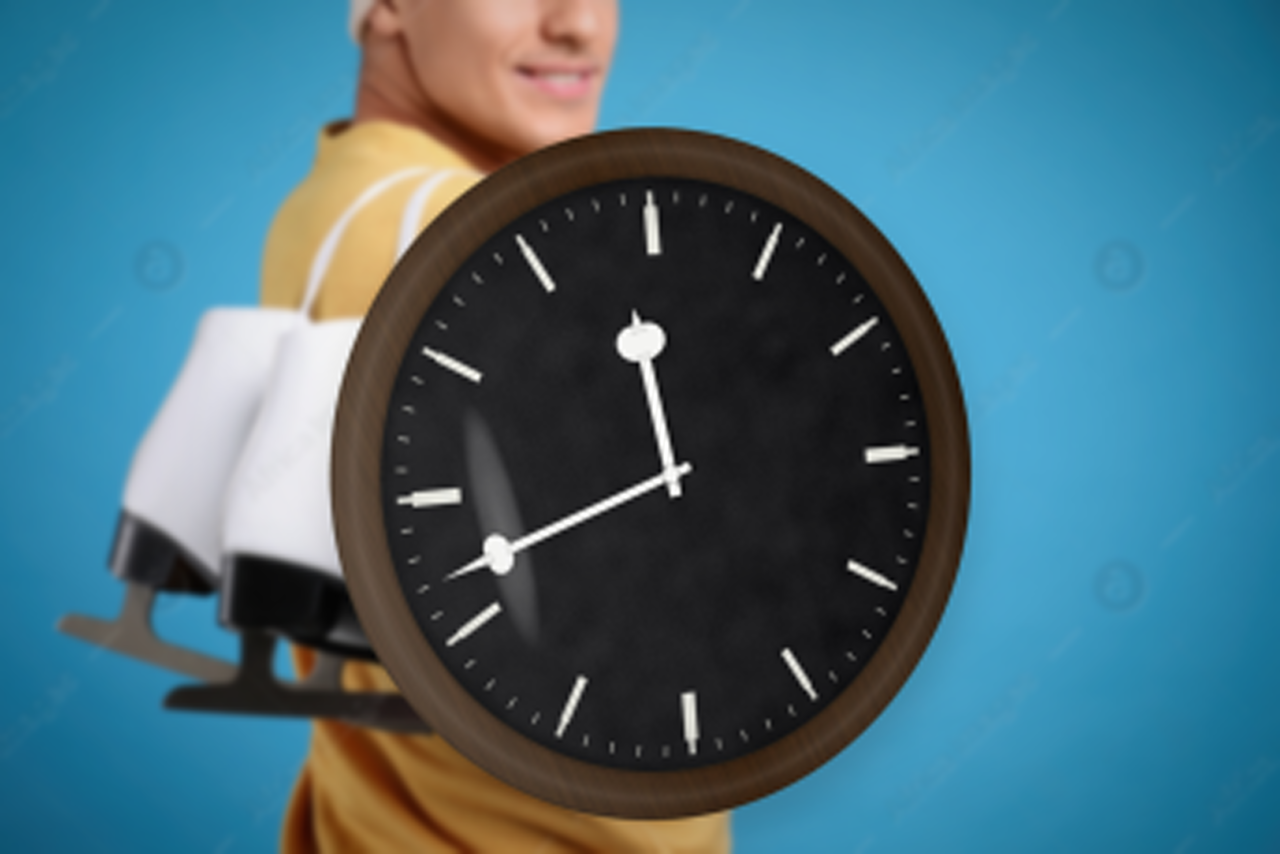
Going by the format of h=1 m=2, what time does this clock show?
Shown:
h=11 m=42
